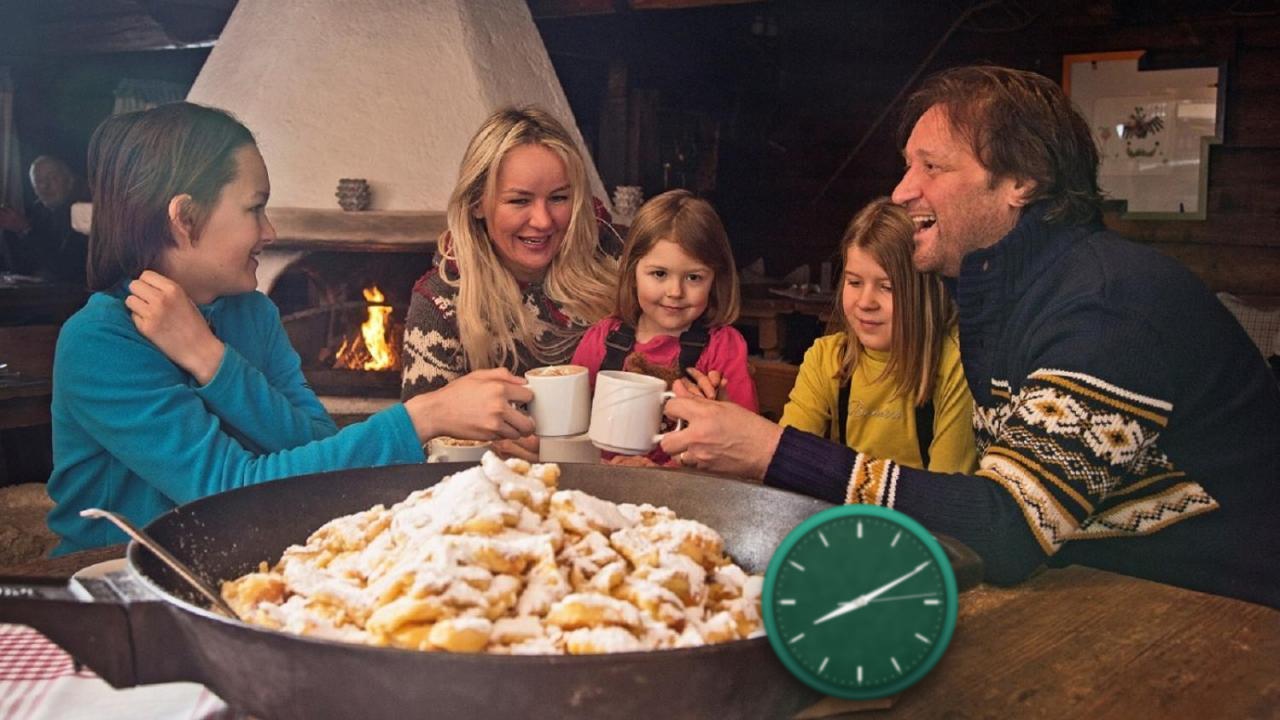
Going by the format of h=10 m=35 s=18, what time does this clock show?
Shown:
h=8 m=10 s=14
